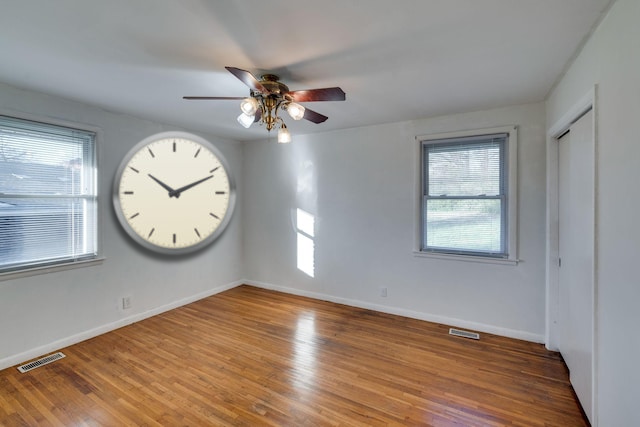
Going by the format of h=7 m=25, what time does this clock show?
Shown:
h=10 m=11
